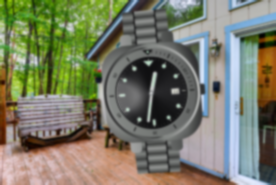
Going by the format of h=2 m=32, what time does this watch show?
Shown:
h=12 m=32
